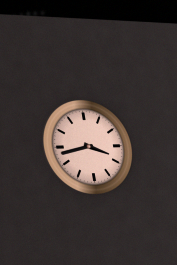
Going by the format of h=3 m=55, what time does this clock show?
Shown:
h=3 m=43
